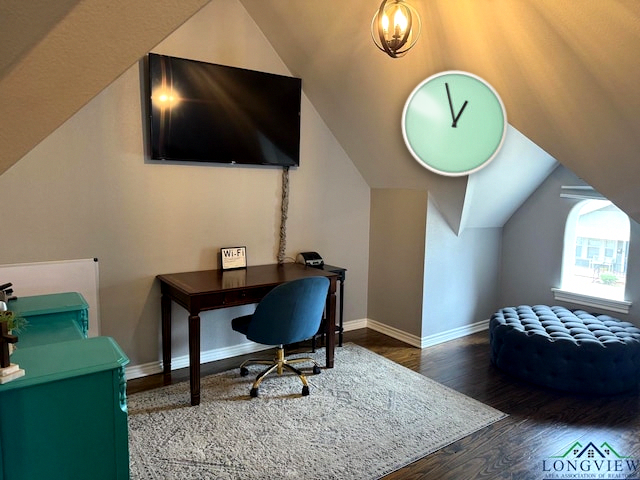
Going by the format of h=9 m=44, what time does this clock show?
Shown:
h=12 m=58
